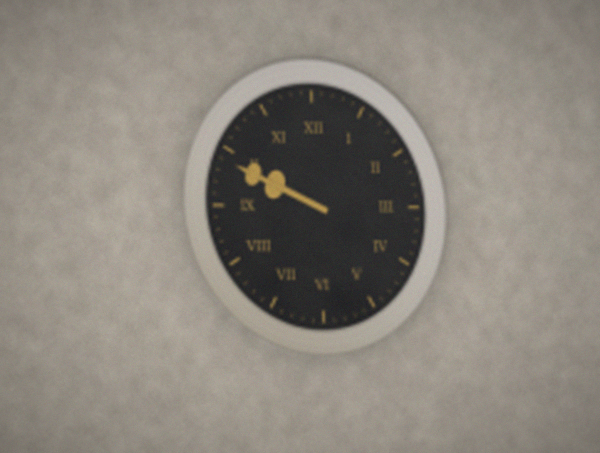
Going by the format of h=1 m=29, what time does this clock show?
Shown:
h=9 m=49
